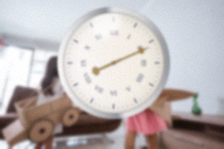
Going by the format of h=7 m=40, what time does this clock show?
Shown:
h=8 m=11
